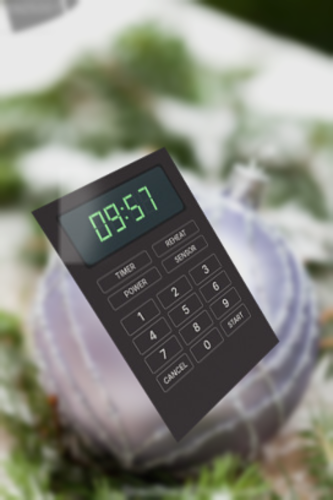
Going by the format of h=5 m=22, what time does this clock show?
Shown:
h=9 m=57
